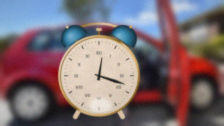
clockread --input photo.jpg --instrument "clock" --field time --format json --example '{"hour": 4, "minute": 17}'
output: {"hour": 12, "minute": 18}
